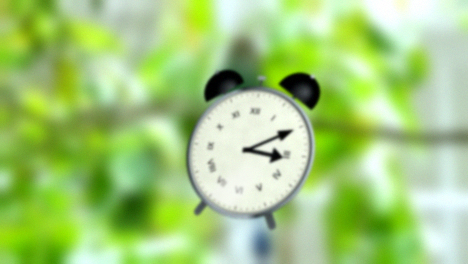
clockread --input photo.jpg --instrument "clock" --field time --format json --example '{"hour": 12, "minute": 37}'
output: {"hour": 3, "minute": 10}
